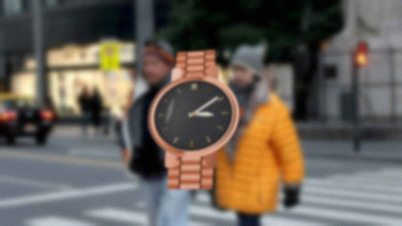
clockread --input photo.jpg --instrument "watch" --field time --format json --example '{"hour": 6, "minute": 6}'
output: {"hour": 3, "minute": 9}
